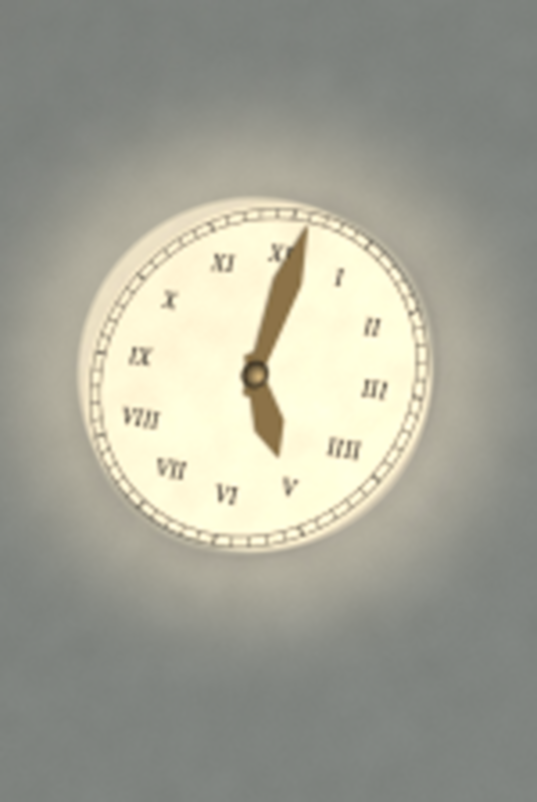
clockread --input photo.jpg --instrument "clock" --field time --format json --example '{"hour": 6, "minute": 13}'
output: {"hour": 5, "minute": 1}
